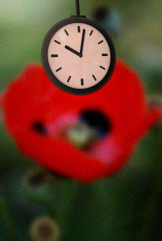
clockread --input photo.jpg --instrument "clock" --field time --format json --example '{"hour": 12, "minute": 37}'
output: {"hour": 10, "minute": 2}
